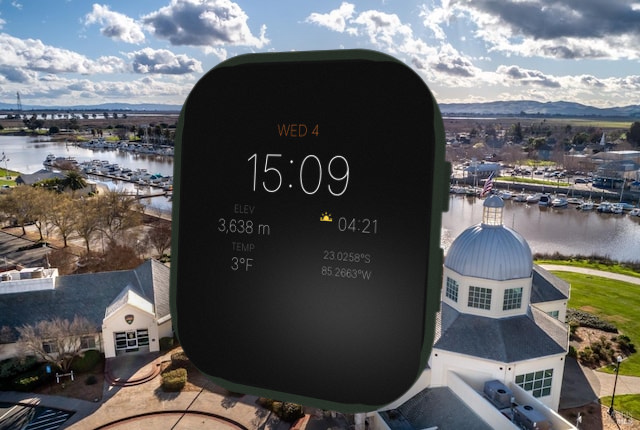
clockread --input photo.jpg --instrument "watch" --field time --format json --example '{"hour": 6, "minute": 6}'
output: {"hour": 15, "minute": 9}
